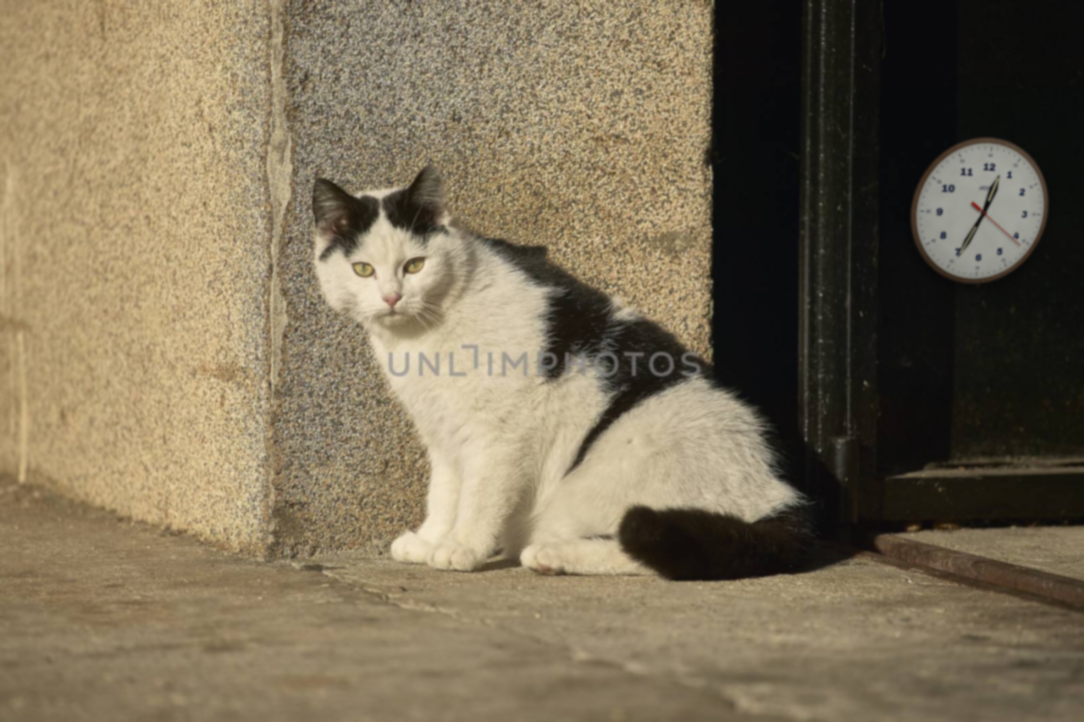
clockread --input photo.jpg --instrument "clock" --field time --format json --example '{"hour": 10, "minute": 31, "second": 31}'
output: {"hour": 12, "minute": 34, "second": 21}
